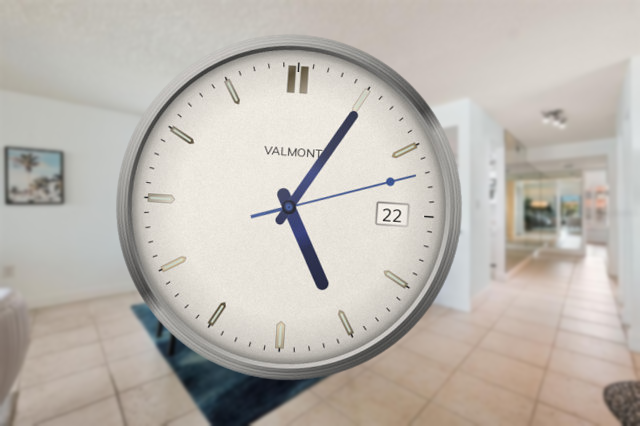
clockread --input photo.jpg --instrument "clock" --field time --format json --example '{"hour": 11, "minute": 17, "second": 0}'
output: {"hour": 5, "minute": 5, "second": 12}
